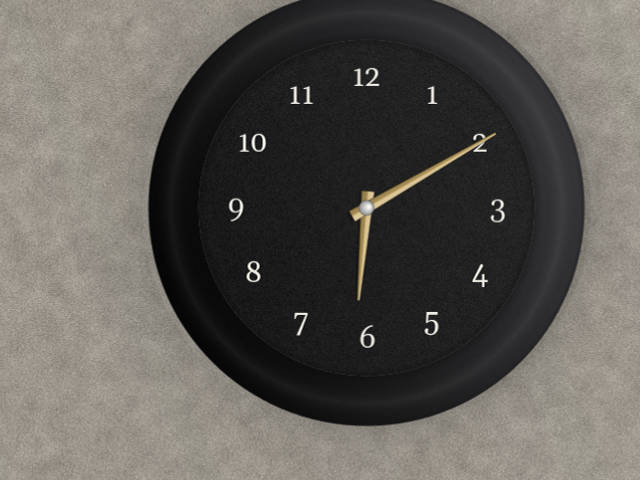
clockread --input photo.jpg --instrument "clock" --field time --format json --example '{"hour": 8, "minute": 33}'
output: {"hour": 6, "minute": 10}
